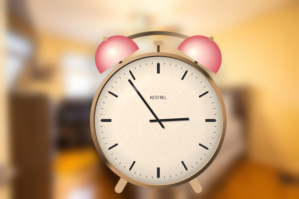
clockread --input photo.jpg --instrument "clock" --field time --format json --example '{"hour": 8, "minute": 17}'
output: {"hour": 2, "minute": 54}
